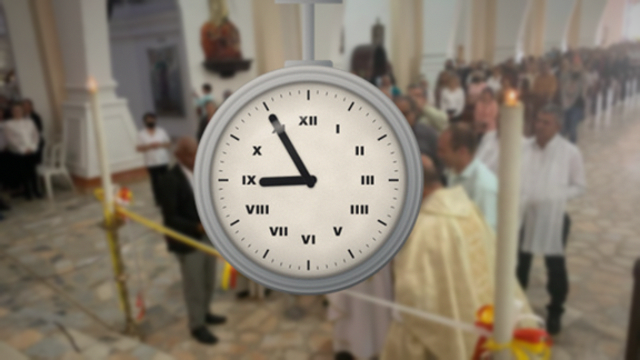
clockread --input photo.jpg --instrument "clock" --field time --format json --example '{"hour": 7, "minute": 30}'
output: {"hour": 8, "minute": 55}
